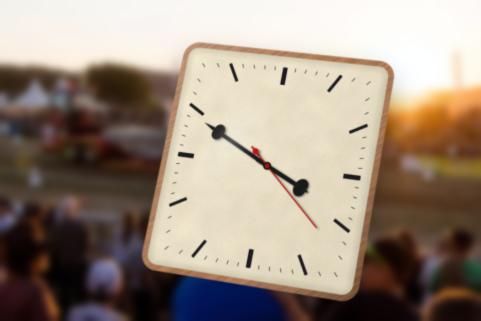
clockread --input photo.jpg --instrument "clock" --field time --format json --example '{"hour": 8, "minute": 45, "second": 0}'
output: {"hour": 3, "minute": 49, "second": 22}
